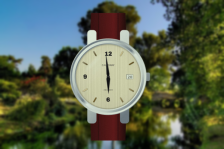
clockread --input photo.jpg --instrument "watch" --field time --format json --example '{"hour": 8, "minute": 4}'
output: {"hour": 5, "minute": 59}
